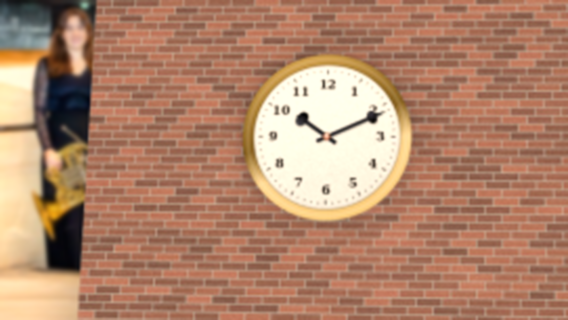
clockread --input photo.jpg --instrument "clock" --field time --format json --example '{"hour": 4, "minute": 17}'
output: {"hour": 10, "minute": 11}
